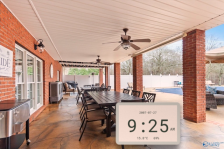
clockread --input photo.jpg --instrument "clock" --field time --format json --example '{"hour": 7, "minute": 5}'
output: {"hour": 9, "minute": 25}
